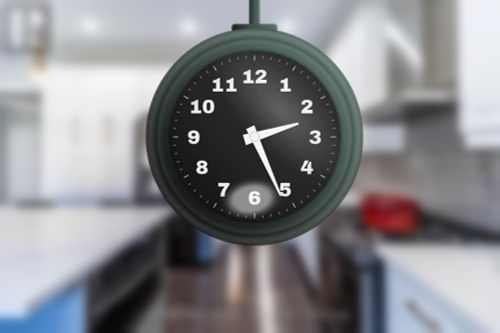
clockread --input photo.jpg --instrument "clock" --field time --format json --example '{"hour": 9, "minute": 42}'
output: {"hour": 2, "minute": 26}
